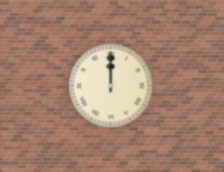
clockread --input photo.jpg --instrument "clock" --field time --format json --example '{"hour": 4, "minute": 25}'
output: {"hour": 12, "minute": 0}
